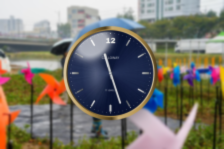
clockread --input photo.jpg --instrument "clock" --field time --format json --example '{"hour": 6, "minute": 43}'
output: {"hour": 11, "minute": 27}
